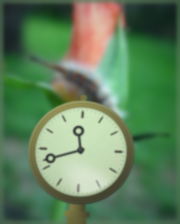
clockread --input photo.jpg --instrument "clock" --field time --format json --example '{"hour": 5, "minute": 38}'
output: {"hour": 11, "minute": 42}
